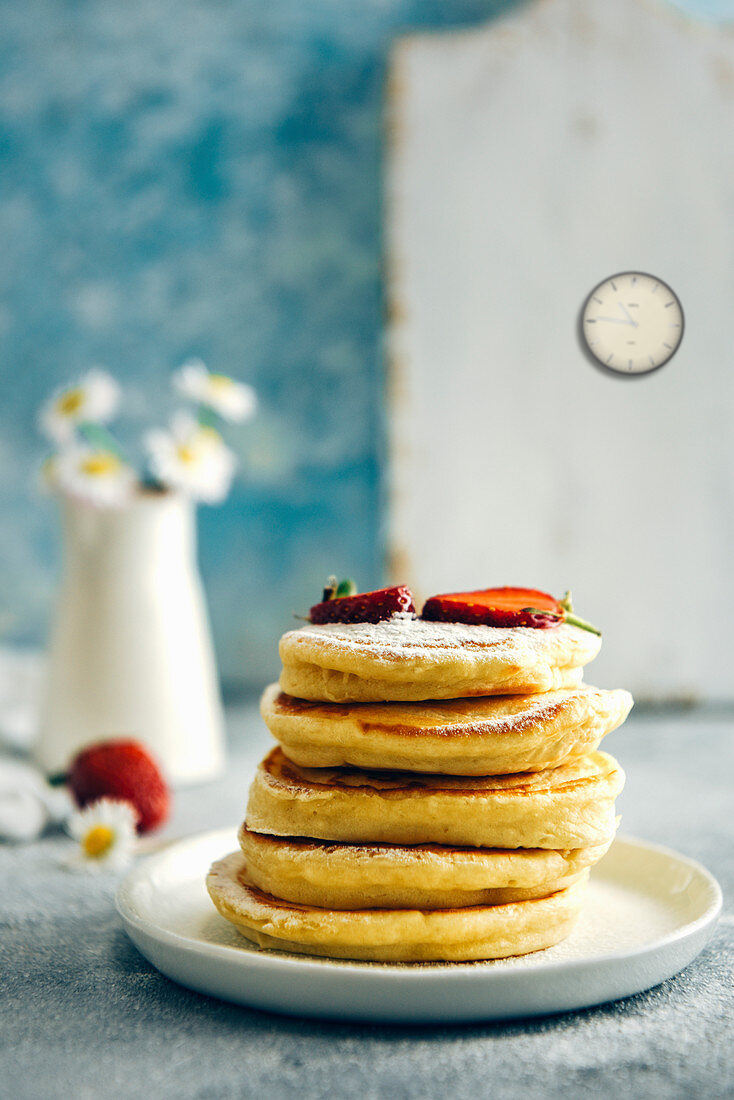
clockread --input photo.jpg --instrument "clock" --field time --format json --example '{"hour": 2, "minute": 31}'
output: {"hour": 10, "minute": 46}
